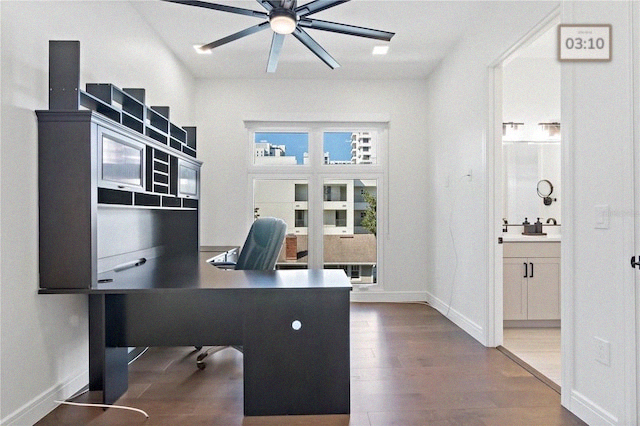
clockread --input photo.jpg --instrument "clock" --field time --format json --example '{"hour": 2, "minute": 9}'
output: {"hour": 3, "minute": 10}
